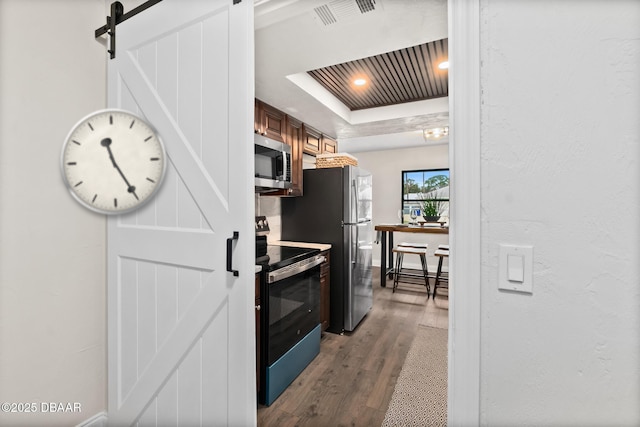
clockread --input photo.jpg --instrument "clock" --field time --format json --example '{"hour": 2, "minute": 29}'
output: {"hour": 11, "minute": 25}
